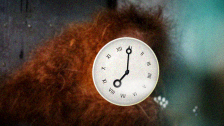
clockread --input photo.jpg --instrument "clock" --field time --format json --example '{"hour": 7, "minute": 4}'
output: {"hour": 8, "minute": 4}
